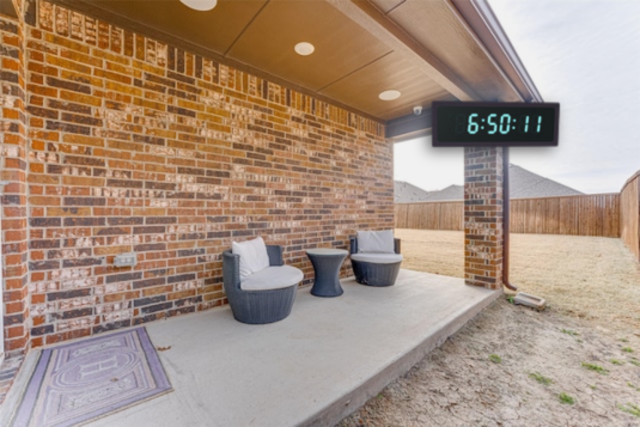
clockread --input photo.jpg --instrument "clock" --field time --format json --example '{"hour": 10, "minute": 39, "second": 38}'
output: {"hour": 6, "minute": 50, "second": 11}
